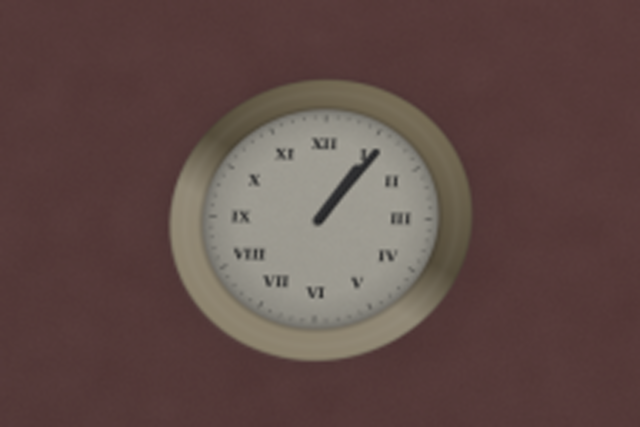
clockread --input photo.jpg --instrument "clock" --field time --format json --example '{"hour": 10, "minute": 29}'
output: {"hour": 1, "minute": 6}
